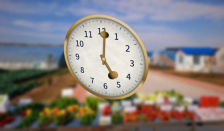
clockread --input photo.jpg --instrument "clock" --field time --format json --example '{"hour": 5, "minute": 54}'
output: {"hour": 5, "minute": 1}
